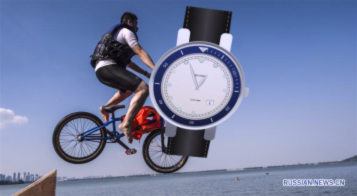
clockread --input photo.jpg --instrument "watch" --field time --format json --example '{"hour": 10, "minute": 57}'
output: {"hour": 12, "minute": 56}
